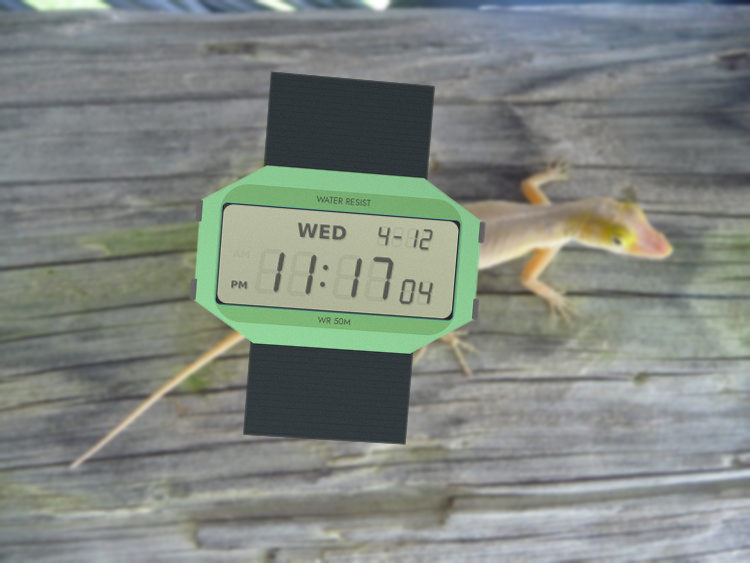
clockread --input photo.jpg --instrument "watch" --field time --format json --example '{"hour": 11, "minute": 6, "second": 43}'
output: {"hour": 11, "minute": 17, "second": 4}
